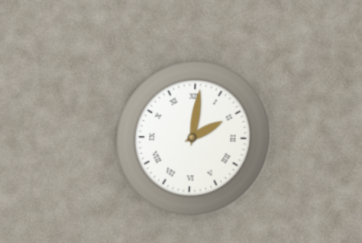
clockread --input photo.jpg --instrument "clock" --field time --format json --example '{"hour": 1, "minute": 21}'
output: {"hour": 2, "minute": 1}
